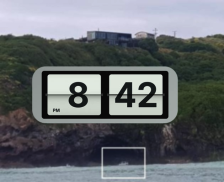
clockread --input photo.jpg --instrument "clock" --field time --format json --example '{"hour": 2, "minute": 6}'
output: {"hour": 8, "minute": 42}
